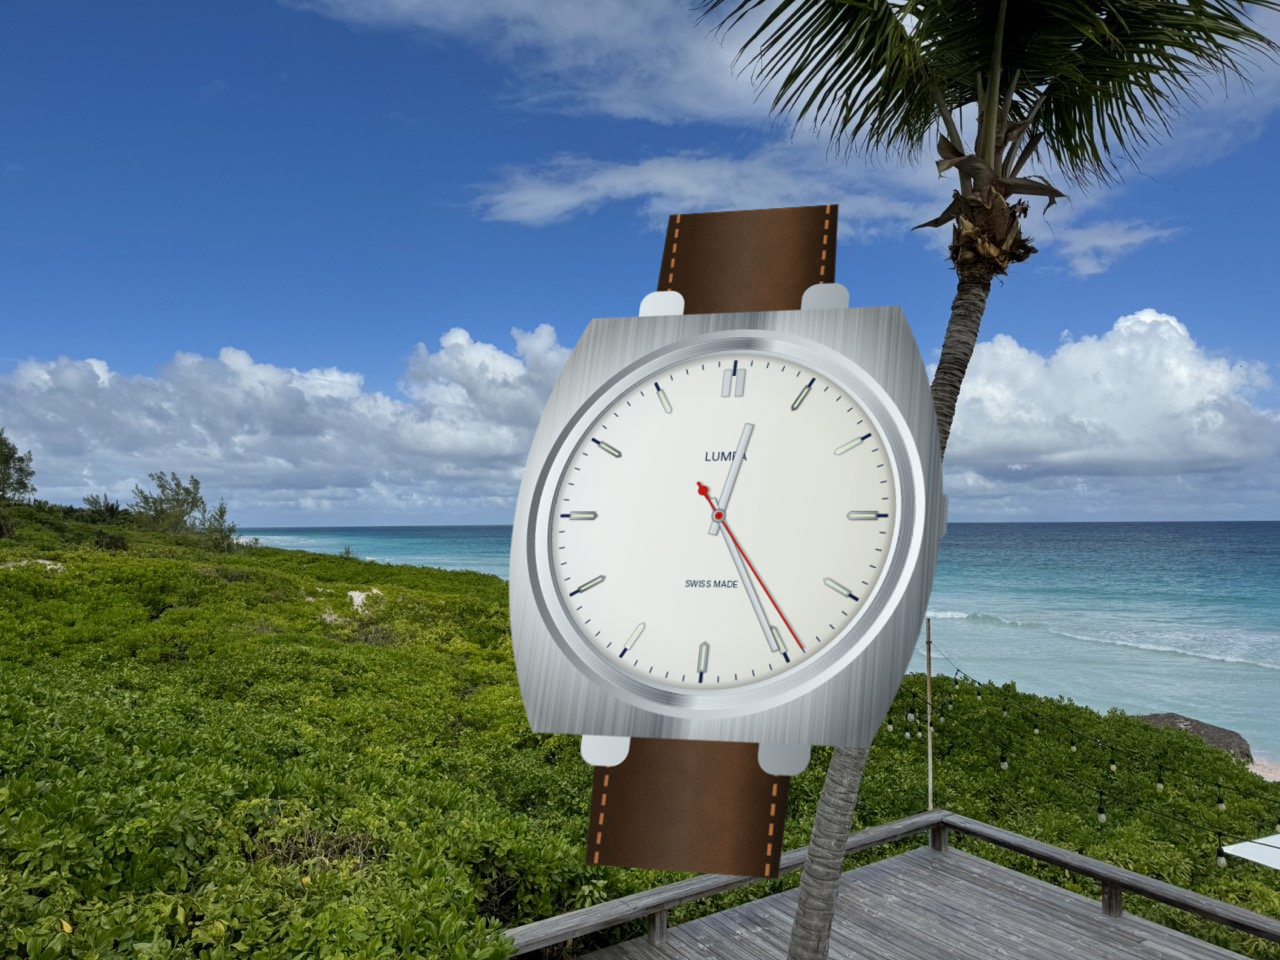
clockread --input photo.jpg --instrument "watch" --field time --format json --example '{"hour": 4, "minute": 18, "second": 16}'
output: {"hour": 12, "minute": 25, "second": 24}
